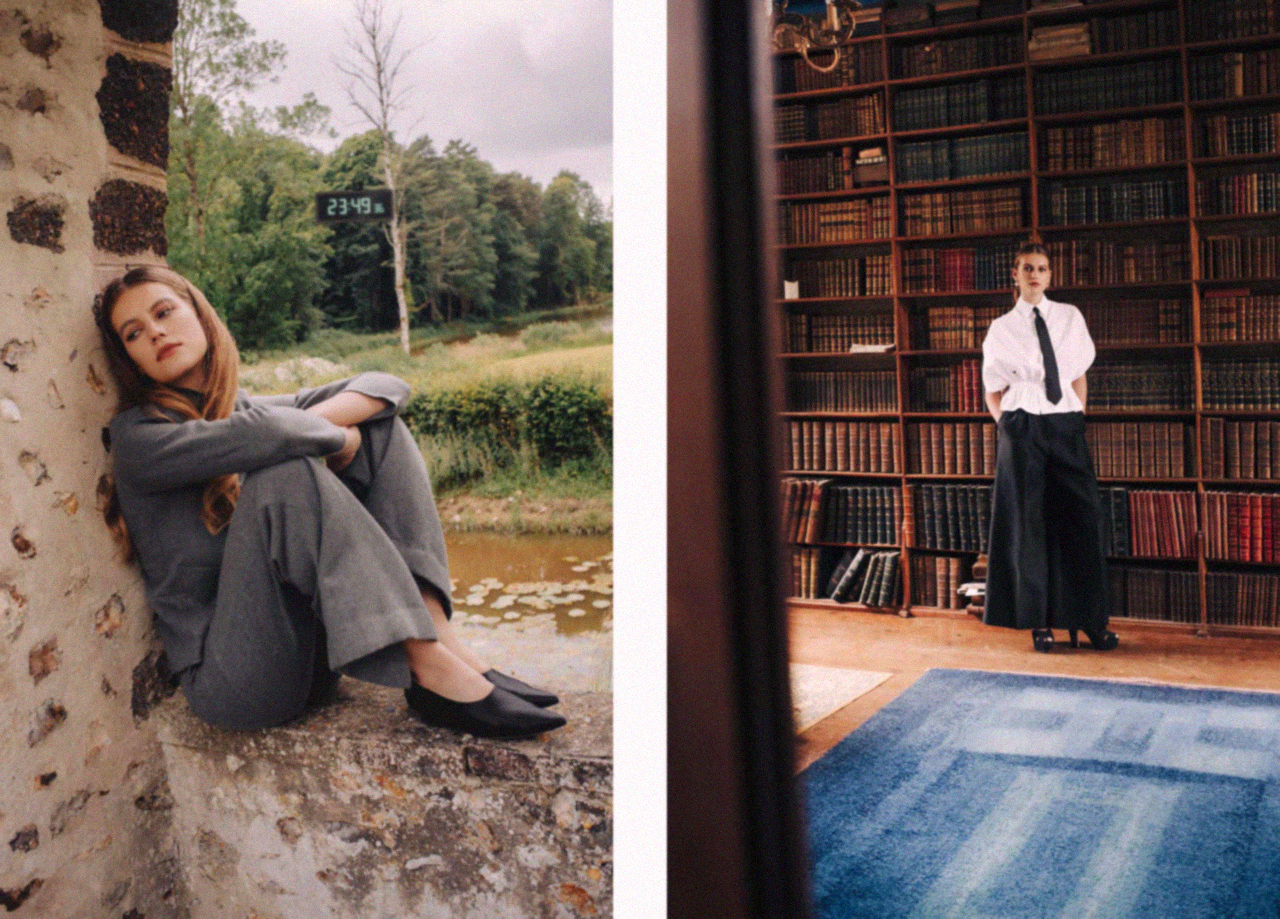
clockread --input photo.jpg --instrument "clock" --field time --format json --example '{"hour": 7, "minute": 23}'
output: {"hour": 23, "minute": 49}
